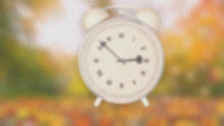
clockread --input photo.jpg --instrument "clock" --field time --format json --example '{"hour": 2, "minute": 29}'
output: {"hour": 2, "minute": 52}
